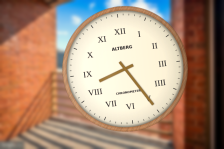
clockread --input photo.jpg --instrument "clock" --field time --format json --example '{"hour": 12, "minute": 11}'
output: {"hour": 8, "minute": 25}
